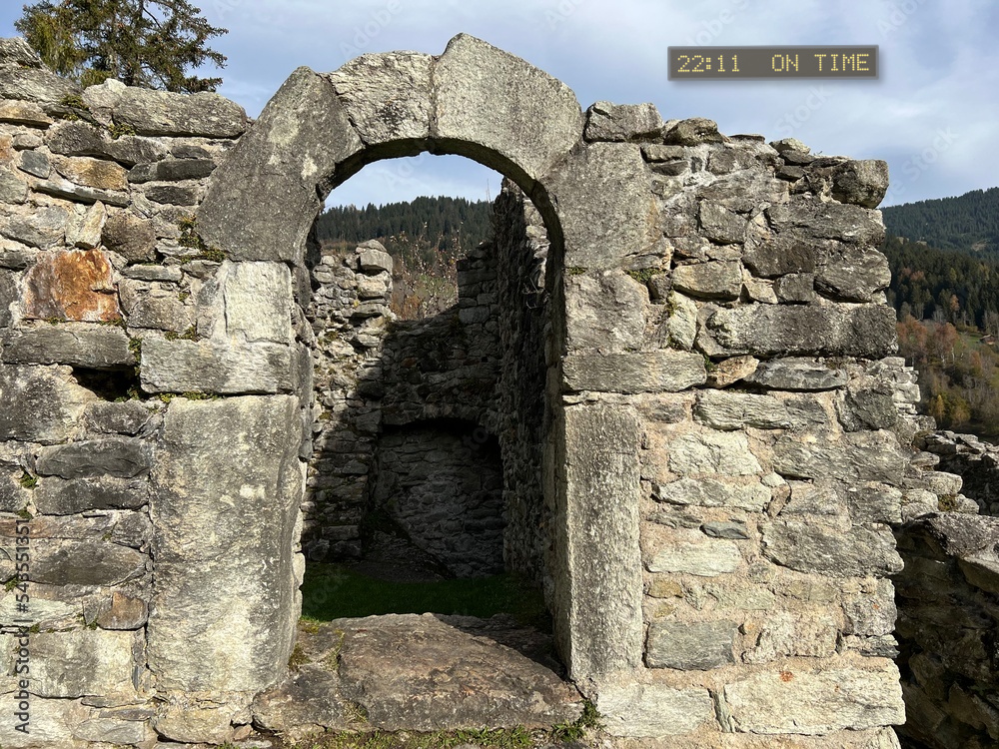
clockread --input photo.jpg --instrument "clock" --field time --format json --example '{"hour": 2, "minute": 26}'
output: {"hour": 22, "minute": 11}
